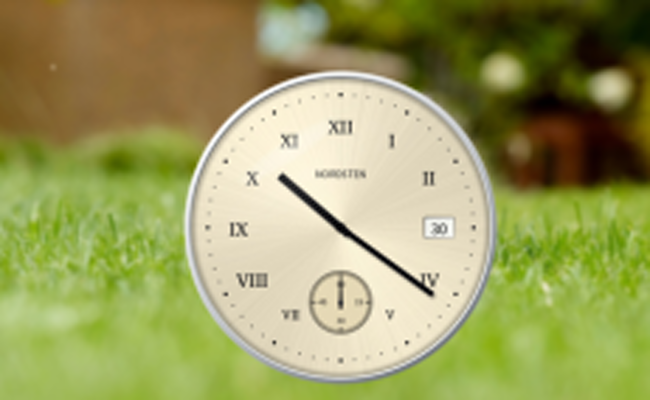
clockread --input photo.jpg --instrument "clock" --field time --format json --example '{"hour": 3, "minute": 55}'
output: {"hour": 10, "minute": 21}
